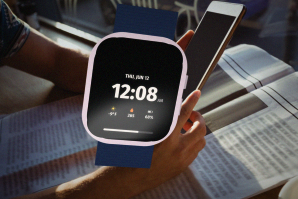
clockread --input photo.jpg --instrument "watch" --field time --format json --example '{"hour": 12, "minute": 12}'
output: {"hour": 12, "minute": 8}
